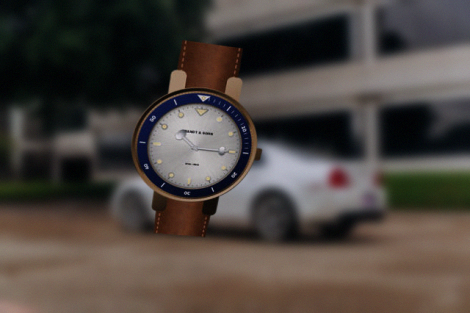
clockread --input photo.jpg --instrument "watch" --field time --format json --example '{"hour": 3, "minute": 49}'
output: {"hour": 10, "minute": 15}
